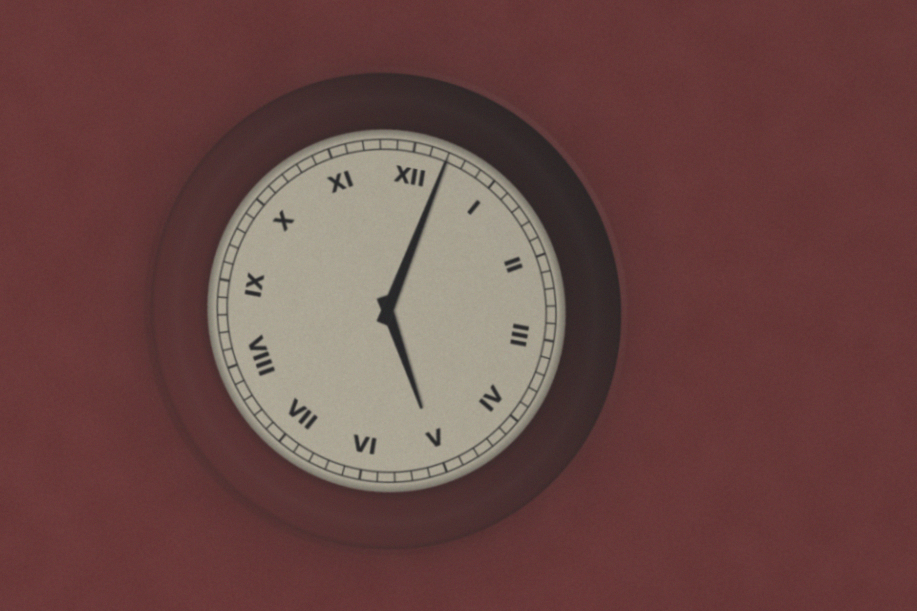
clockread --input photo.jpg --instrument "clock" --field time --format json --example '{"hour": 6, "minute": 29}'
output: {"hour": 5, "minute": 2}
